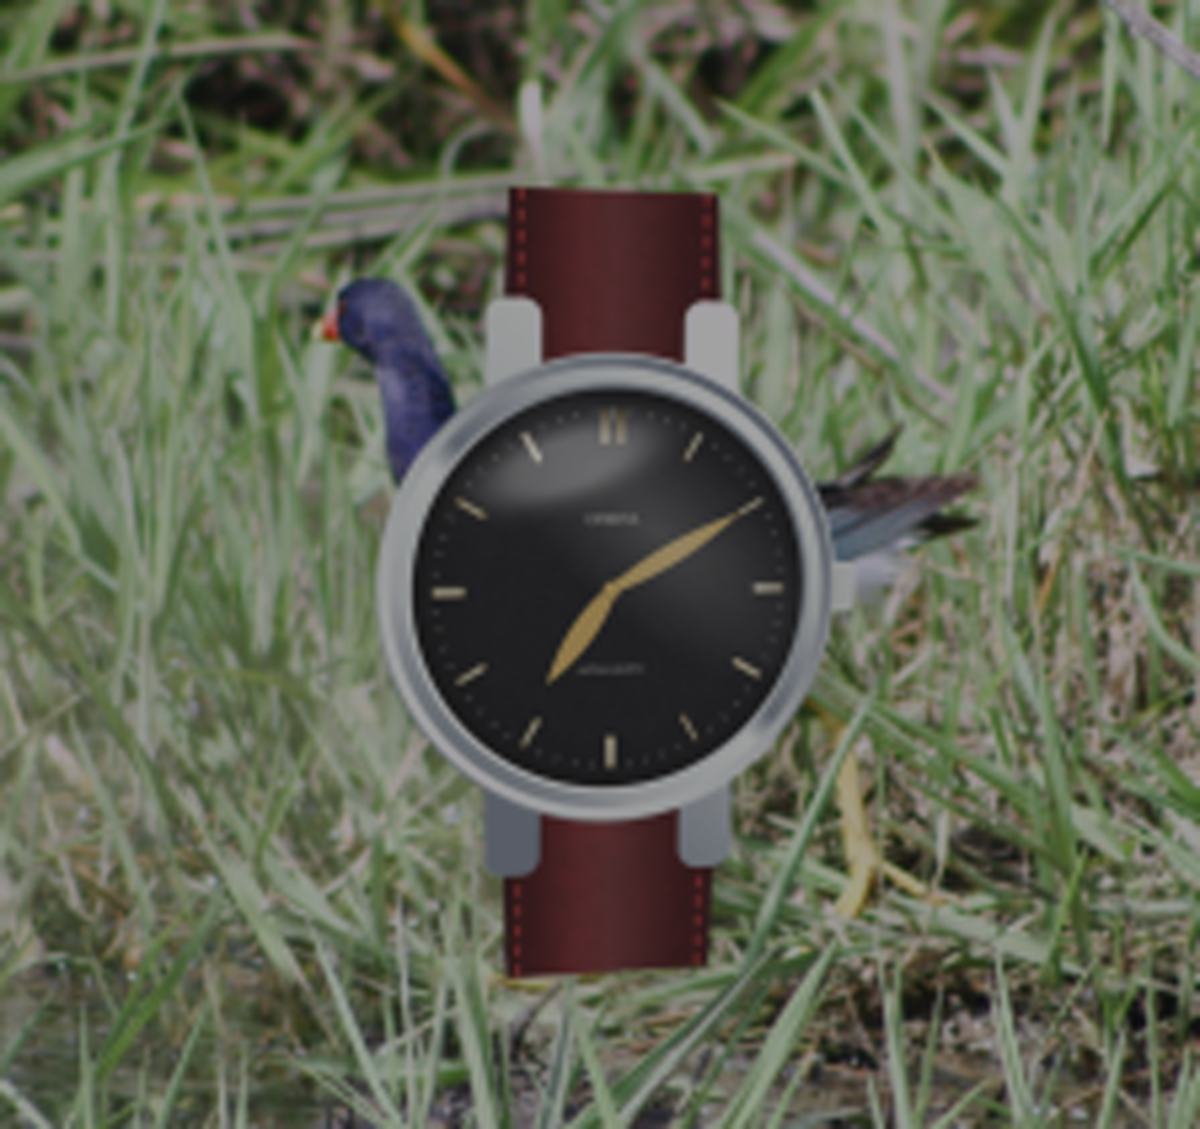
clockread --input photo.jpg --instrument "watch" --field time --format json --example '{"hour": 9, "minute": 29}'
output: {"hour": 7, "minute": 10}
